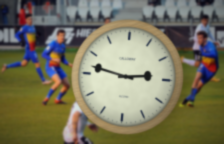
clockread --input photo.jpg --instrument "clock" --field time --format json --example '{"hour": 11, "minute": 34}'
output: {"hour": 2, "minute": 47}
